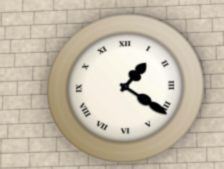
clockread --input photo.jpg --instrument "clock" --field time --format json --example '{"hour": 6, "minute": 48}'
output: {"hour": 1, "minute": 21}
